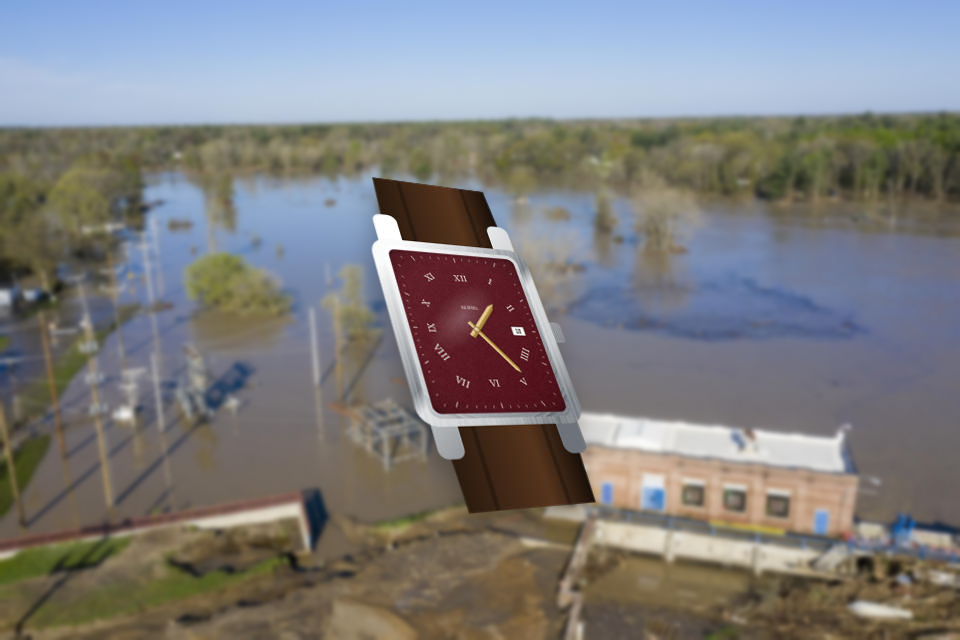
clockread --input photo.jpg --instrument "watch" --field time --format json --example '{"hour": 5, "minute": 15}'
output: {"hour": 1, "minute": 24}
